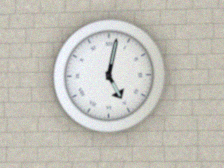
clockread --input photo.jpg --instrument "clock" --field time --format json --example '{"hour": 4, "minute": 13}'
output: {"hour": 5, "minute": 2}
